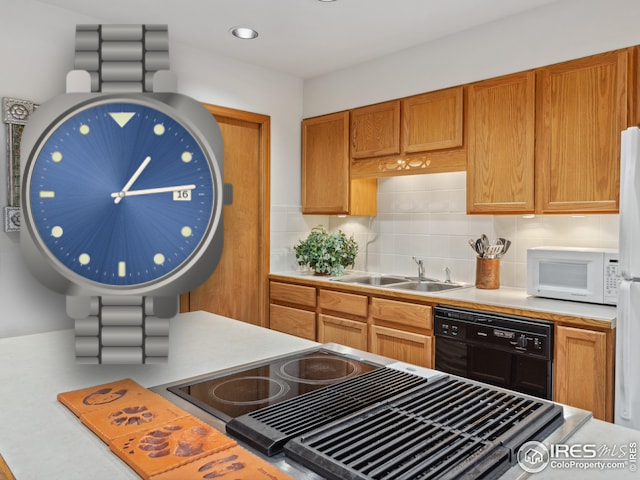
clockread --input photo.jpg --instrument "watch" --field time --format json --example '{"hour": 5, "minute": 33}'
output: {"hour": 1, "minute": 14}
